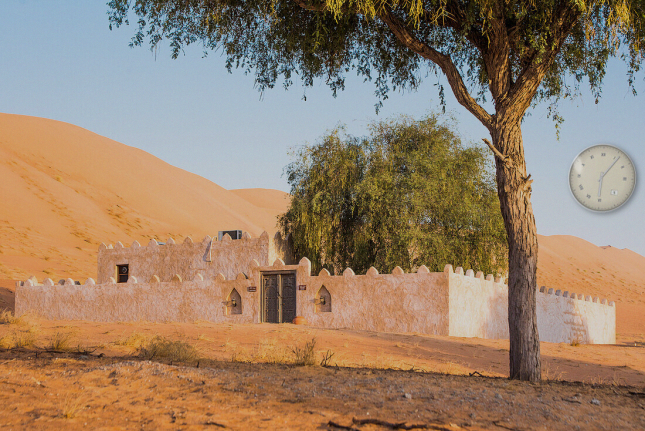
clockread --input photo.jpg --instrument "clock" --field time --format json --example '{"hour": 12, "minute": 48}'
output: {"hour": 6, "minute": 6}
